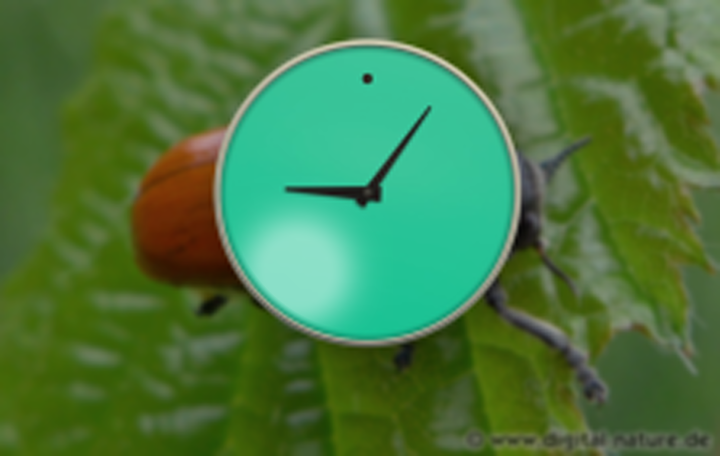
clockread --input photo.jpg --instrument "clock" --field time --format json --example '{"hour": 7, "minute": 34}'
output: {"hour": 9, "minute": 6}
